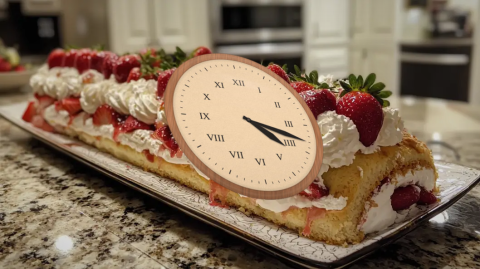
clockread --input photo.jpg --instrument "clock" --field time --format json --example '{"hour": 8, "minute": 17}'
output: {"hour": 4, "minute": 18}
